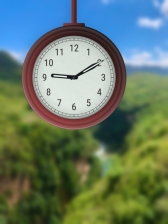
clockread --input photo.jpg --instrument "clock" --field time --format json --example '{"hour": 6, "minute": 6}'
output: {"hour": 9, "minute": 10}
